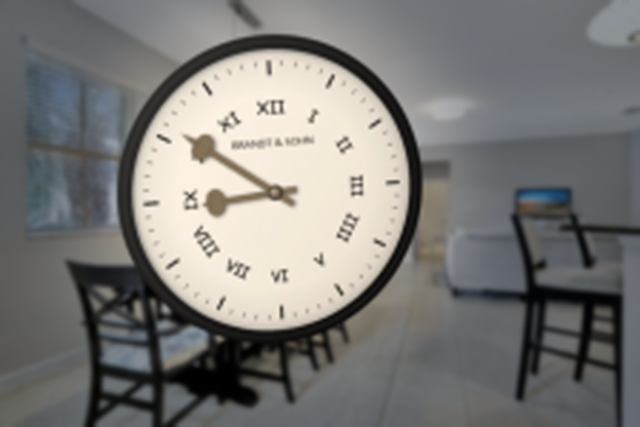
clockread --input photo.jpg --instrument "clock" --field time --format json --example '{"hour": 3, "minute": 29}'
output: {"hour": 8, "minute": 51}
